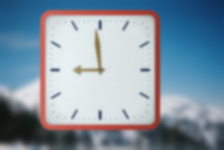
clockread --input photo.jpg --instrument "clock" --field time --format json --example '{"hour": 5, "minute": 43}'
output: {"hour": 8, "minute": 59}
